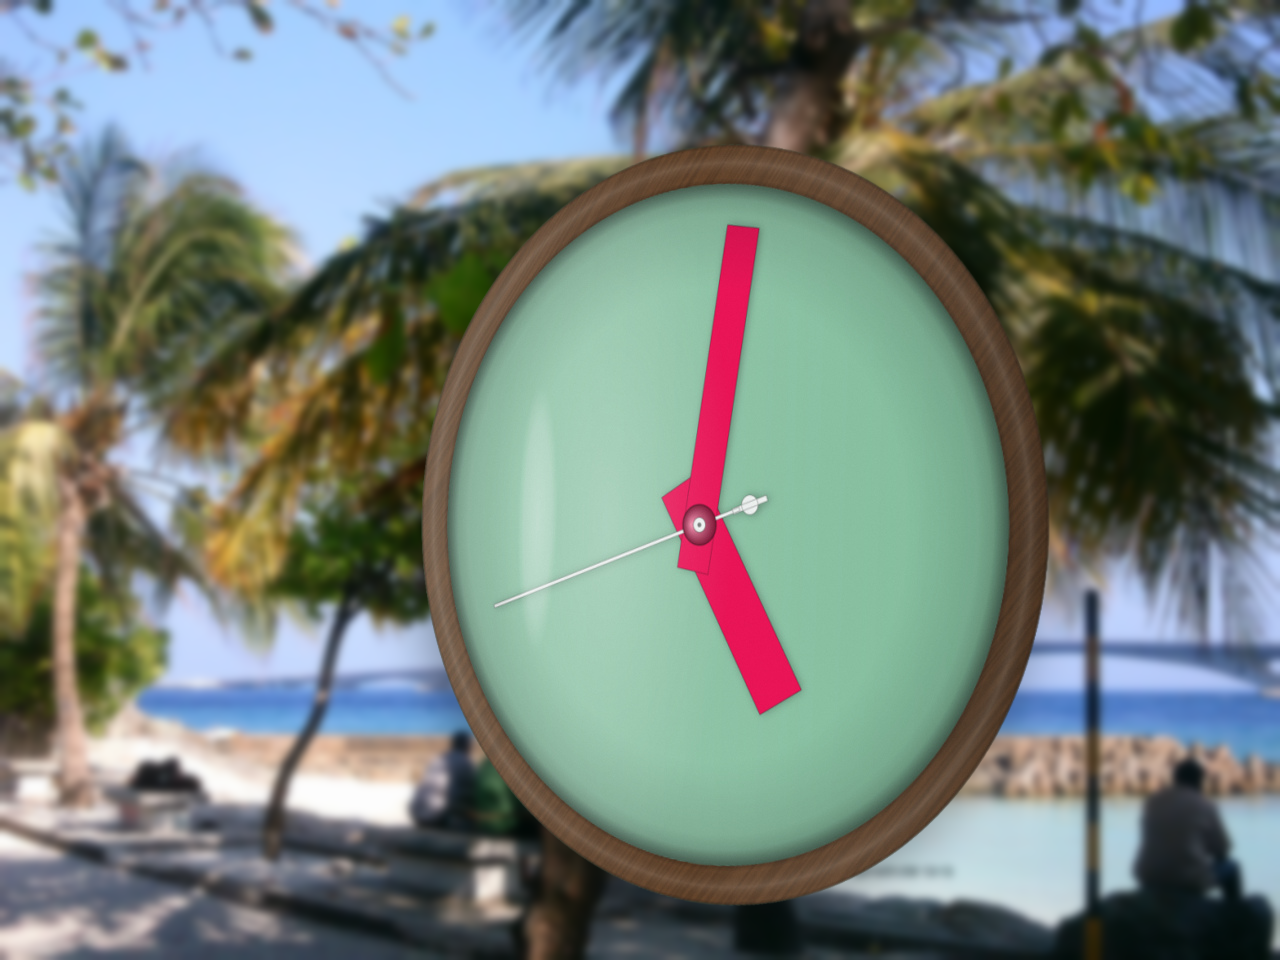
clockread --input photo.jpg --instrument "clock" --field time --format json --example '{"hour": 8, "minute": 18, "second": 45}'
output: {"hour": 5, "minute": 1, "second": 42}
